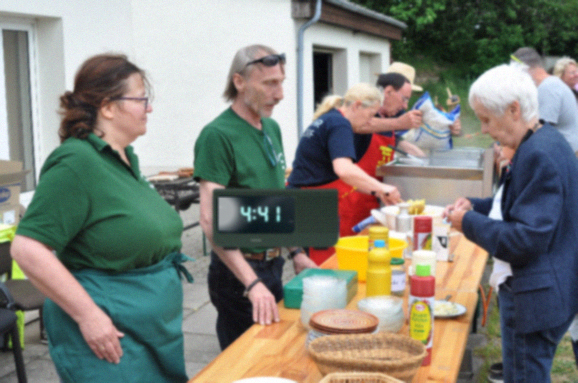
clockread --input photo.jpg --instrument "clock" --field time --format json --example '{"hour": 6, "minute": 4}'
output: {"hour": 4, "minute": 41}
